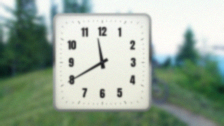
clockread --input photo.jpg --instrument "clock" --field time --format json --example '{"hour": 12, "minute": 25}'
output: {"hour": 11, "minute": 40}
